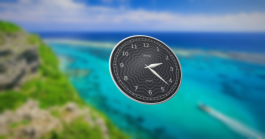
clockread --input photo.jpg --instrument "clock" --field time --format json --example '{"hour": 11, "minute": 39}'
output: {"hour": 2, "minute": 22}
